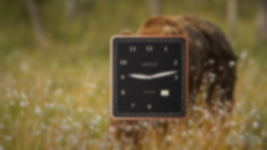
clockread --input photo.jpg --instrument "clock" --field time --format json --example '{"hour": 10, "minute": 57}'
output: {"hour": 9, "minute": 13}
